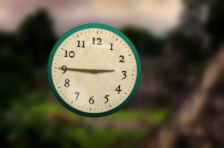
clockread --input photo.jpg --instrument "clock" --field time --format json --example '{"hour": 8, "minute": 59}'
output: {"hour": 2, "minute": 45}
